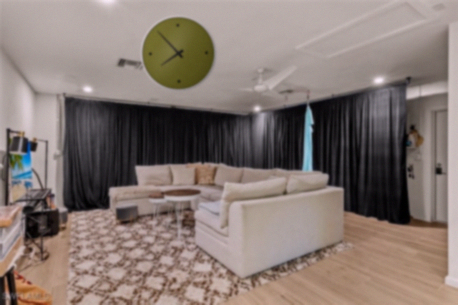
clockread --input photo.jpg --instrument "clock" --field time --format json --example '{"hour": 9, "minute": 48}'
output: {"hour": 7, "minute": 53}
